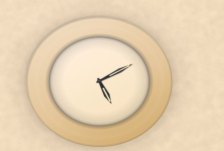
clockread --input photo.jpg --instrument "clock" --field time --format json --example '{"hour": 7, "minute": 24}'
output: {"hour": 5, "minute": 10}
